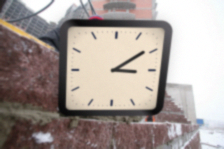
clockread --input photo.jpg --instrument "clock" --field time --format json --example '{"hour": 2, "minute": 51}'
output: {"hour": 3, "minute": 9}
